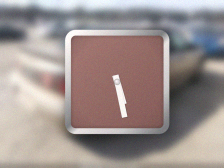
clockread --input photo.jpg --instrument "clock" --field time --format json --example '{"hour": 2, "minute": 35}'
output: {"hour": 5, "minute": 28}
